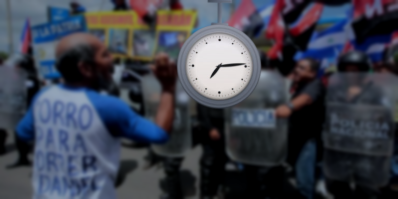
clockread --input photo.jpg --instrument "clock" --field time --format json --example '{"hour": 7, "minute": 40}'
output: {"hour": 7, "minute": 14}
